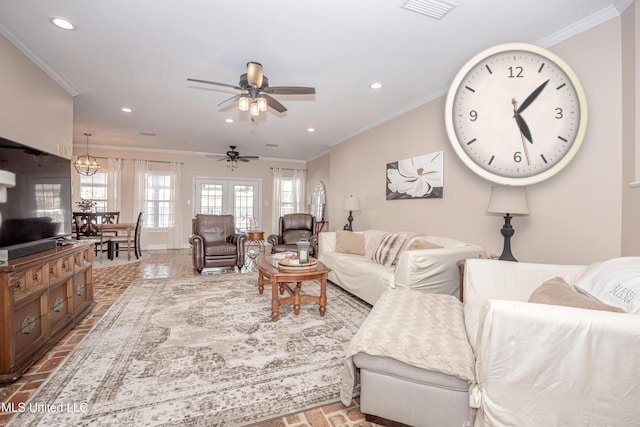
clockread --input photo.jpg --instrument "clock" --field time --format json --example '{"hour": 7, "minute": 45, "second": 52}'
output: {"hour": 5, "minute": 7, "second": 28}
